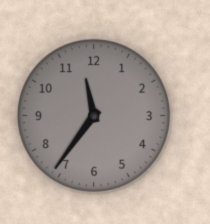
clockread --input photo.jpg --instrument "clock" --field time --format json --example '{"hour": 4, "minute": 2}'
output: {"hour": 11, "minute": 36}
